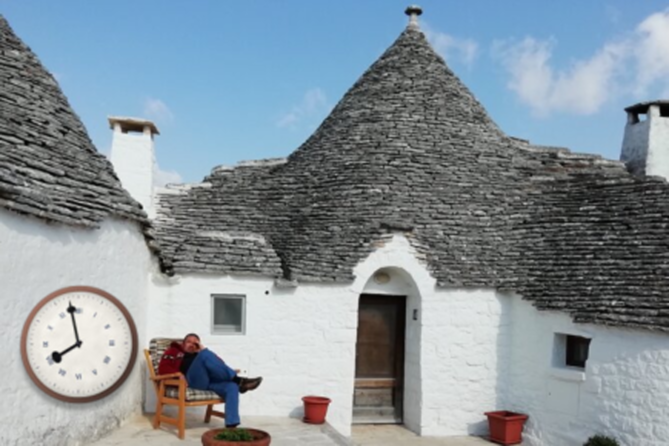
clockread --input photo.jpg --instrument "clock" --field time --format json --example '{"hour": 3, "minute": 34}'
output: {"hour": 7, "minute": 58}
